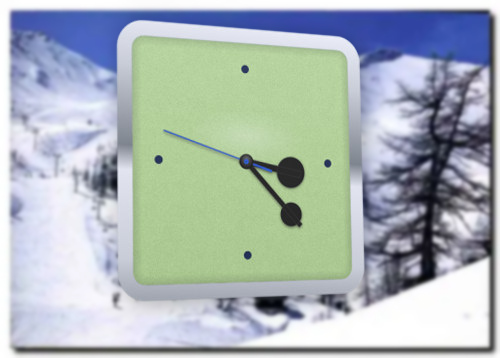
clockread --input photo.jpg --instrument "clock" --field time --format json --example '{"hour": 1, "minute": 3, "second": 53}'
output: {"hour": 3, "minute": 22, "second": 48}
